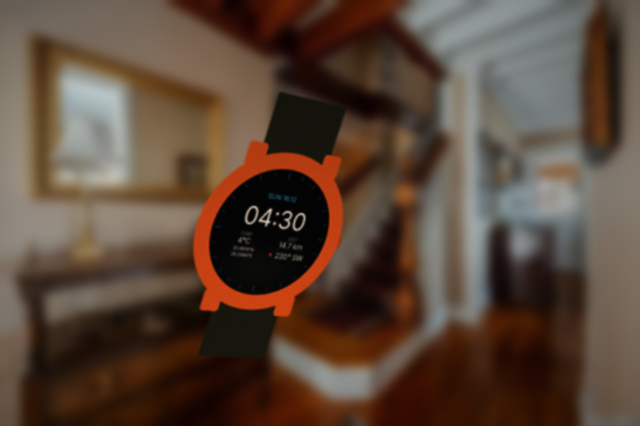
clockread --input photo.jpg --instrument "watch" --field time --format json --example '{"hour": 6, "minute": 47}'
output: {"hour": 4, "minute": 30}
